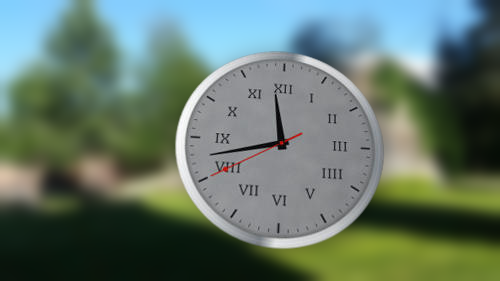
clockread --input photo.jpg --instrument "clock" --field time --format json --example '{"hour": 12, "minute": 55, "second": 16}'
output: {"hour": 11, "minute": 42, "second": 40}
